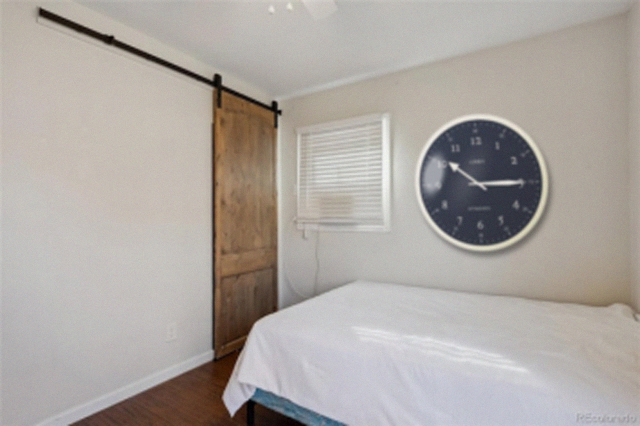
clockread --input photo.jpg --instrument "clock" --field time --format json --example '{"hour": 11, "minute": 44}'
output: {"hour": 10, "minute": 15}
